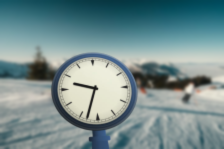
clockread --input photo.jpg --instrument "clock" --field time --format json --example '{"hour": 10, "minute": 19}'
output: {"hour": 9, "minute": 33}
